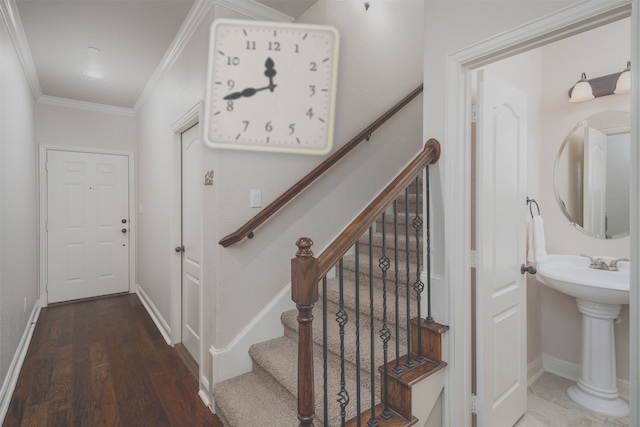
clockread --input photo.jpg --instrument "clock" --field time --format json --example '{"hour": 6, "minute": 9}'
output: {"hour": 11, "minute": 42}
